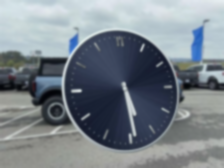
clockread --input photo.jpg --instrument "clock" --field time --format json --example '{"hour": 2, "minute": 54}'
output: {"hour": 5, "minute": 29}
